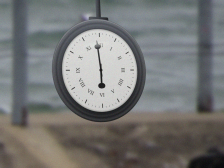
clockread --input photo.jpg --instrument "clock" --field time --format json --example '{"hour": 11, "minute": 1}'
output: {"hour": 5, "minute": 59}
